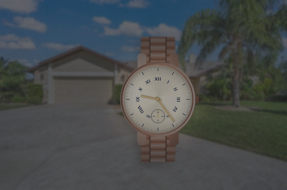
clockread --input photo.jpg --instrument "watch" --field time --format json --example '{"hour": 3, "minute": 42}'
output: {"hour": 9, "minute": 24}
